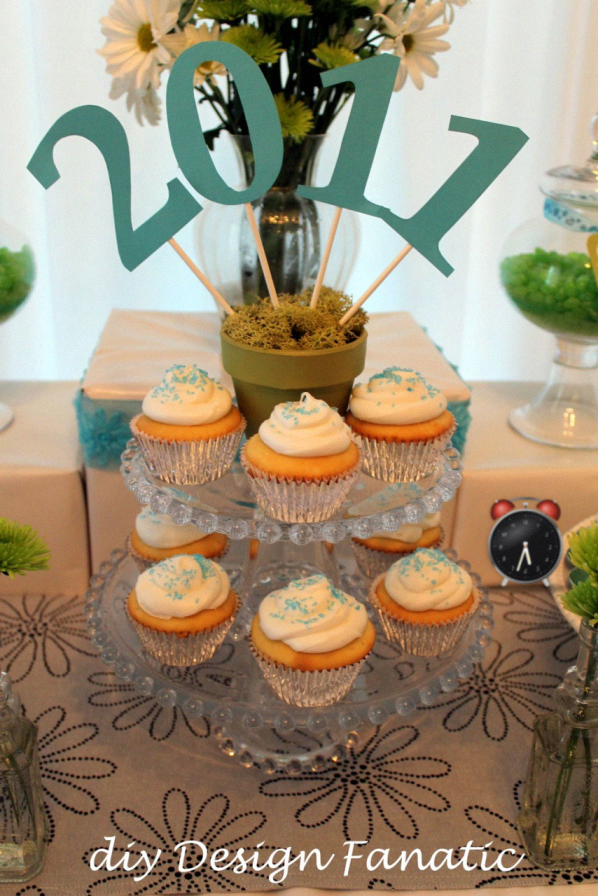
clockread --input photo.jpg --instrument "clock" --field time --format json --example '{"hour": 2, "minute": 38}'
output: {"hour": 5, "minute": 33}
